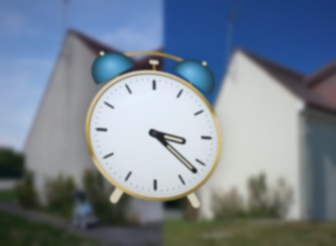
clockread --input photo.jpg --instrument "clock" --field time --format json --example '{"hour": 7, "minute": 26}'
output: {"hour": 3, "minute": 22}
